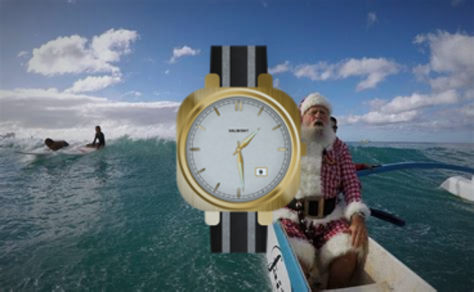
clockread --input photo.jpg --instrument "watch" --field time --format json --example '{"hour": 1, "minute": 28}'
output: {"hour": 1, "minute": 29}
